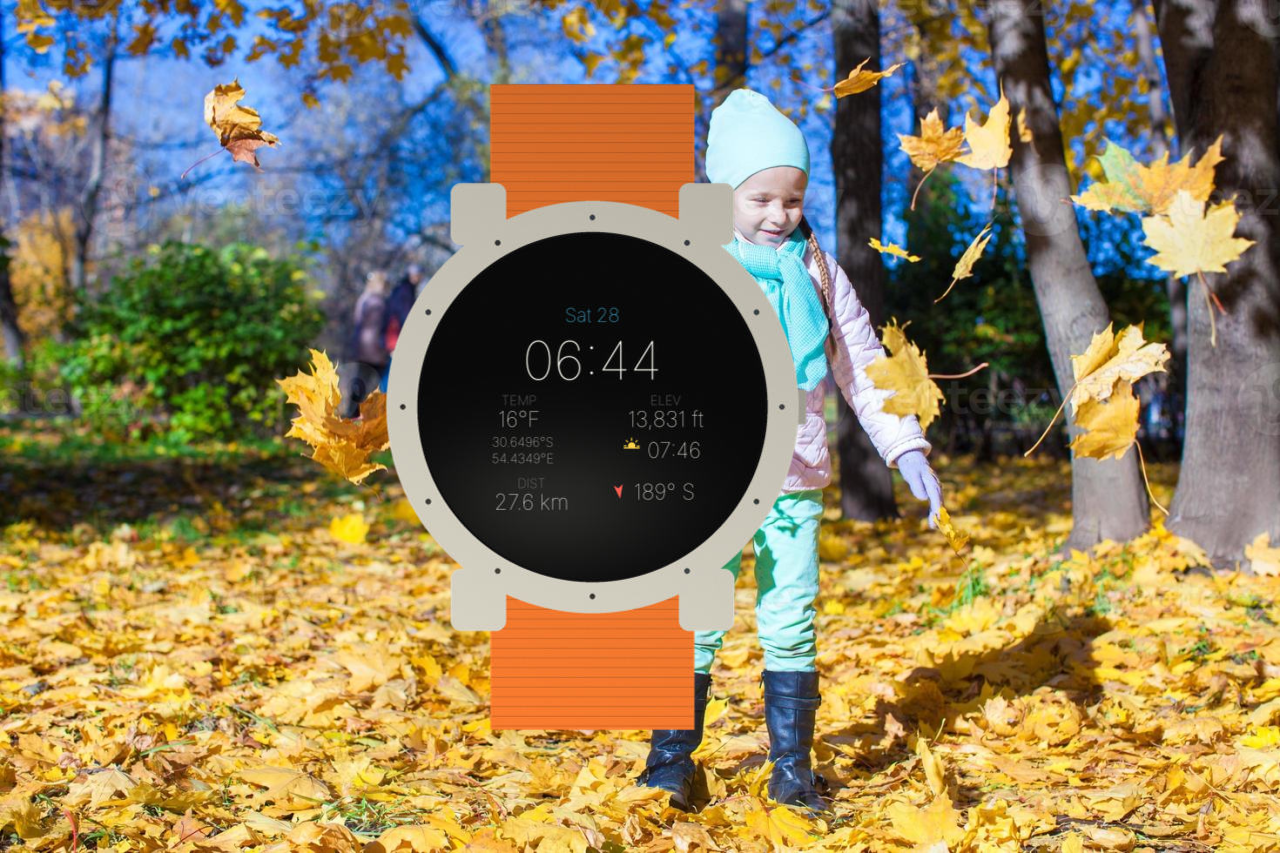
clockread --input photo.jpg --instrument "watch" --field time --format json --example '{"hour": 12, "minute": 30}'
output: {"hour": 6, "minute": 44}
